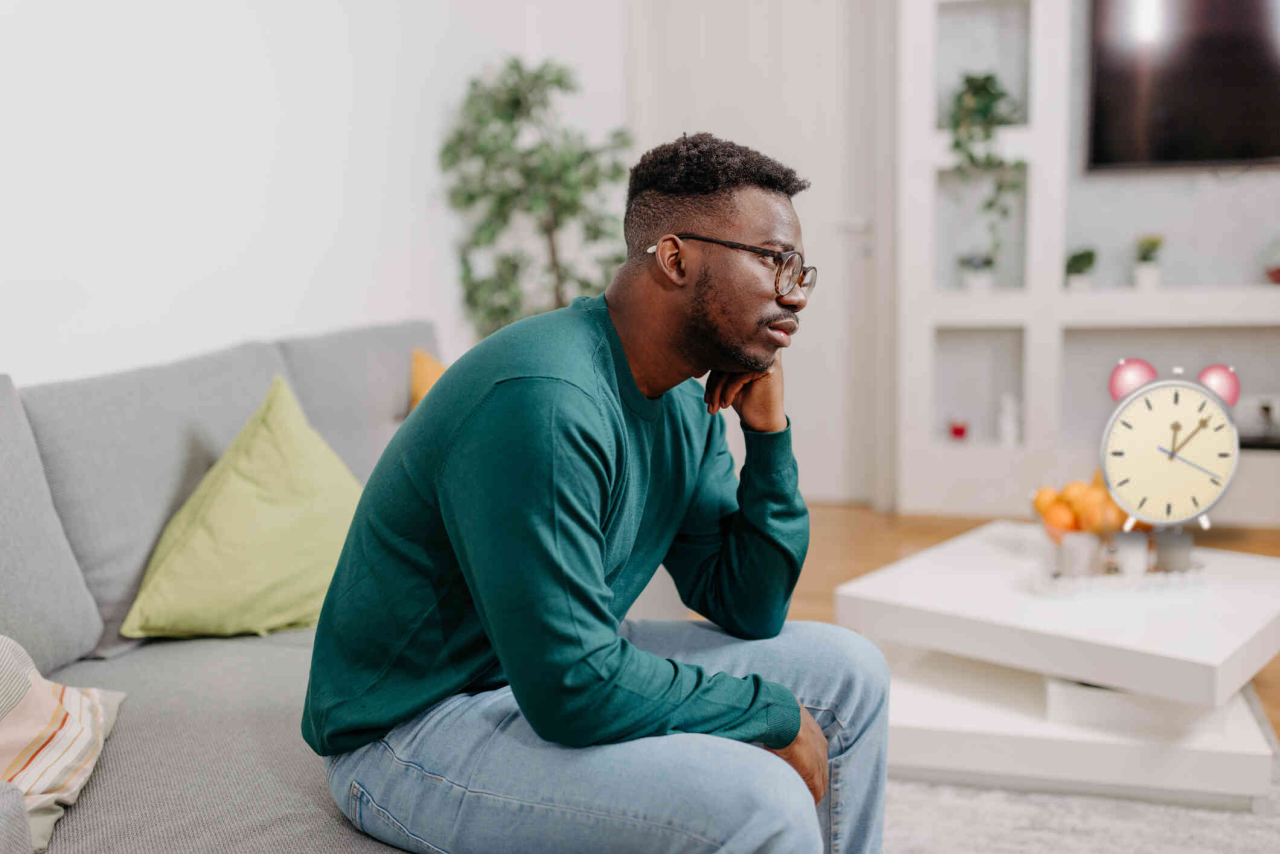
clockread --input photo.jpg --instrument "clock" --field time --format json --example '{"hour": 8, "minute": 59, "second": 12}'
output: {"hour": 12, "minute": 7, "second": 19}
